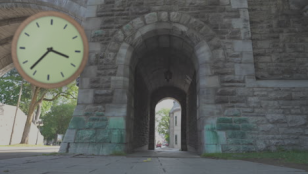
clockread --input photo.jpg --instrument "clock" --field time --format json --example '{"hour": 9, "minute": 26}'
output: {"hour": 3, "minute": 37}
